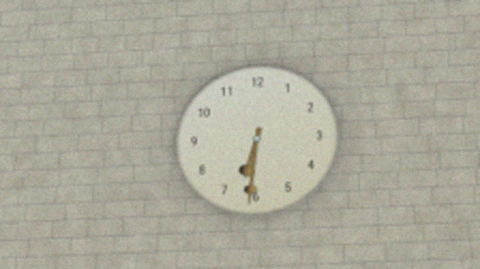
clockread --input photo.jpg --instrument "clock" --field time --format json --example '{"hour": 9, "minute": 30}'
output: {"hour": 6, "minute": 31}
